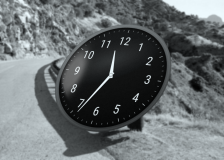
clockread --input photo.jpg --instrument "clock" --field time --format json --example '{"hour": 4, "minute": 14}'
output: {"hour": 11, "minute": 34}
